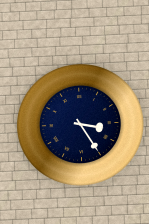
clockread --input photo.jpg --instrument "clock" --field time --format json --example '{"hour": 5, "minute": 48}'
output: {"hour": 3, "minute": 25}
